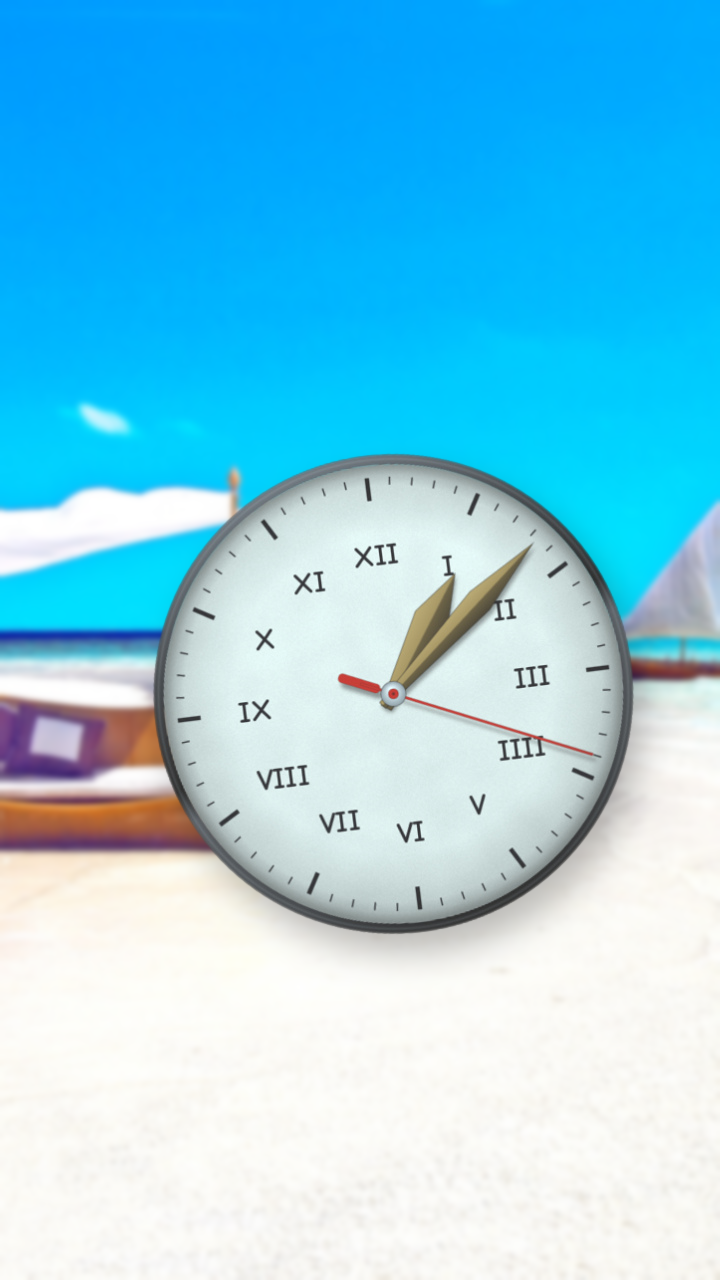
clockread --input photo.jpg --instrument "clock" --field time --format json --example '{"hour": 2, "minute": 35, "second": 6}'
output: {"hour": 1, "minute": 8, "second": 19}
